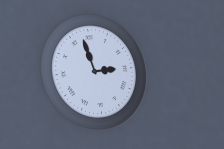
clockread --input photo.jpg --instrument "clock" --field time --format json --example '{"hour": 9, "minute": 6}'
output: {"hour": 2, "minute": 58}
